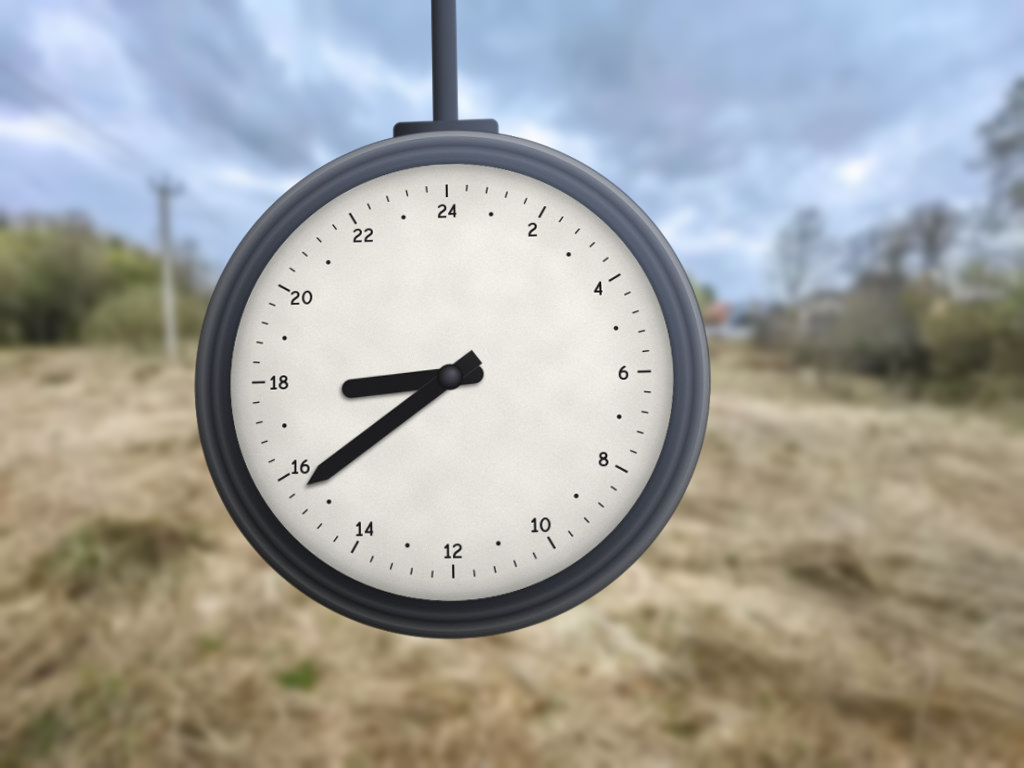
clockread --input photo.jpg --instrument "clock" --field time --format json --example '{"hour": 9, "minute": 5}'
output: {"hour": 17, "minute": 39}
